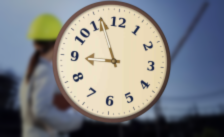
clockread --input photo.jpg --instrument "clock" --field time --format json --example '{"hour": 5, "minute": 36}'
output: {"hour": 8, "minute": 56}
